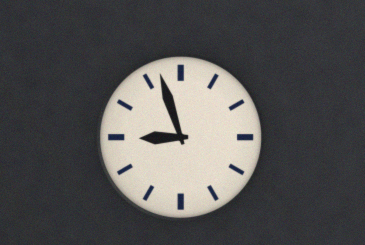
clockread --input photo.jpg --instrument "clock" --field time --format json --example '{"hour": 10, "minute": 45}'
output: {"hour": 8, "minute": 57}
